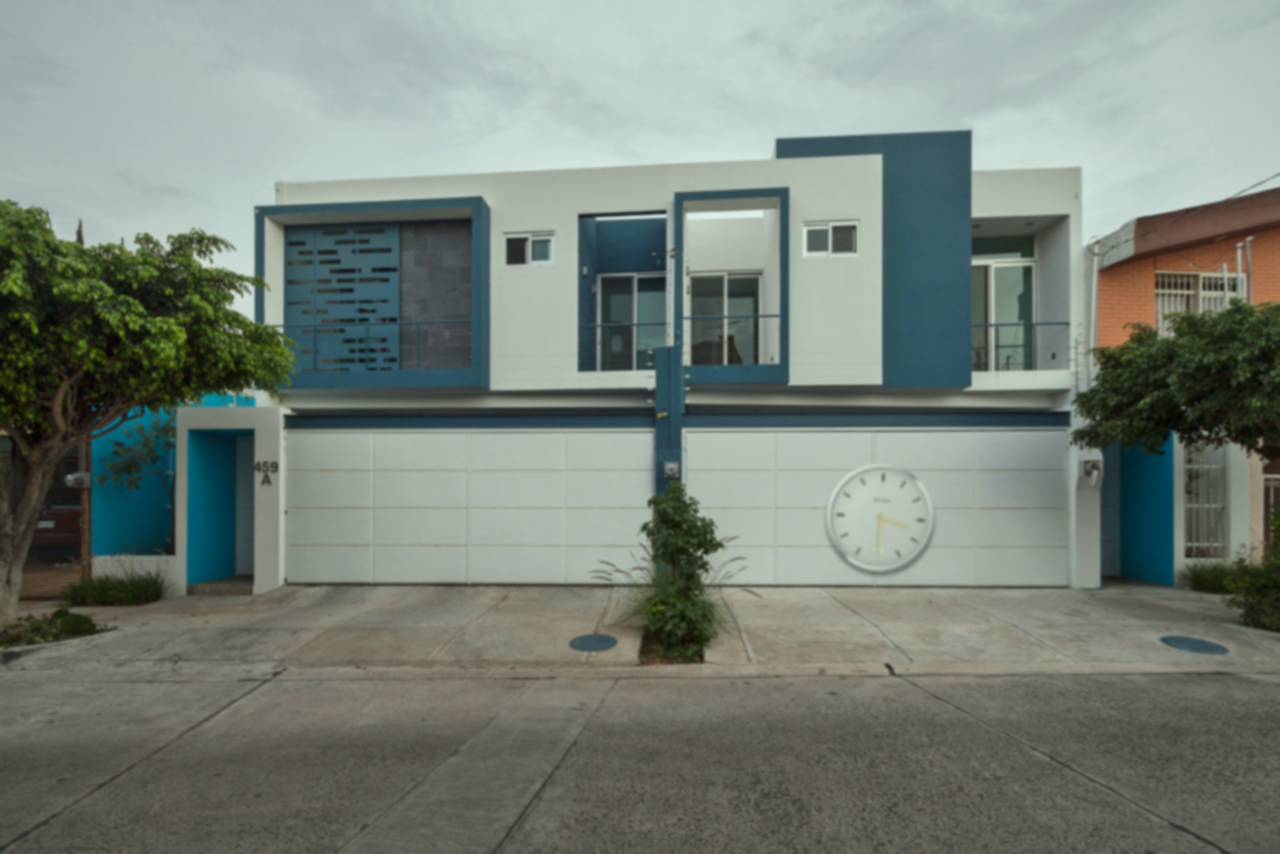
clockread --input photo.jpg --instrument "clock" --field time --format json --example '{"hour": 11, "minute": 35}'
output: {"hour": 3, "minute": 30}
